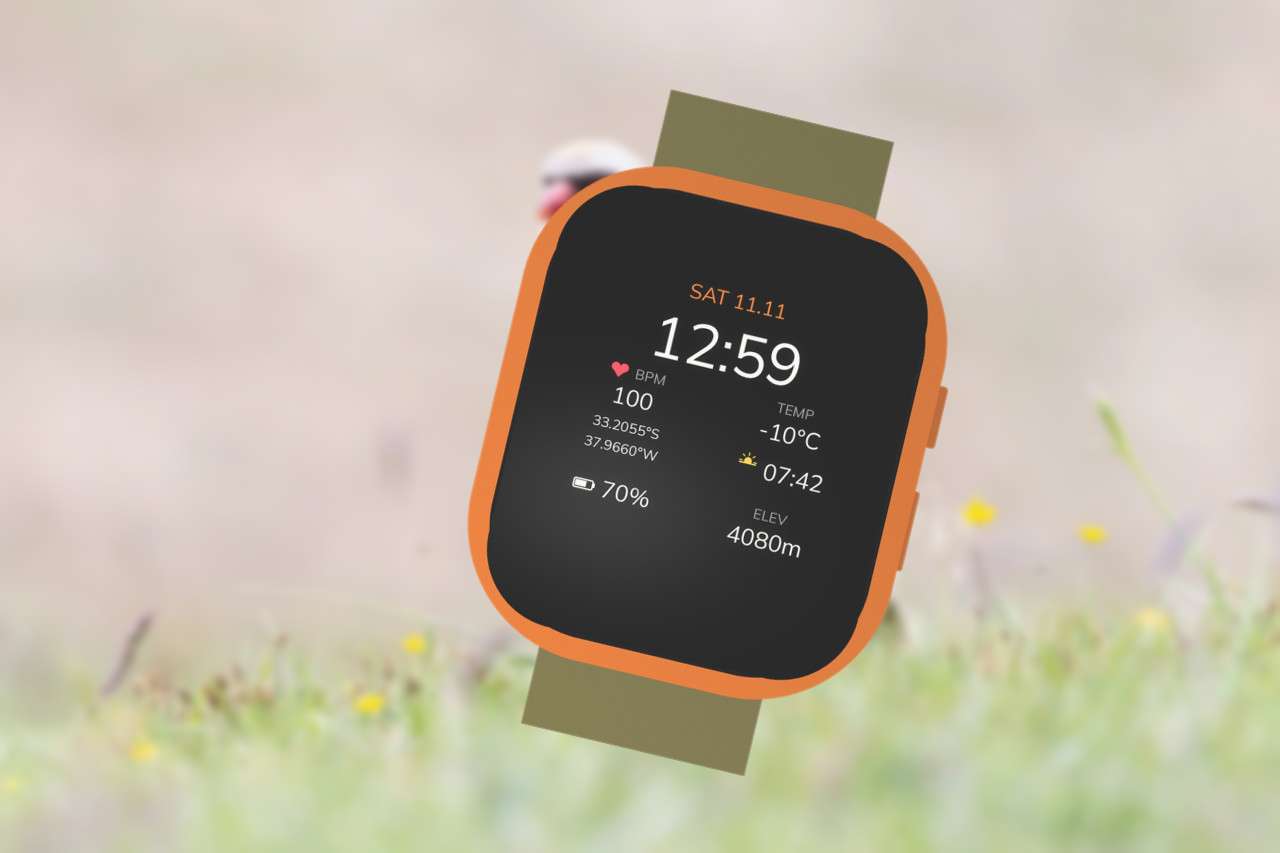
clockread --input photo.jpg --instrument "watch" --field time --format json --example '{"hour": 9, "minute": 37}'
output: {"hour": 12, "minute": 59}
